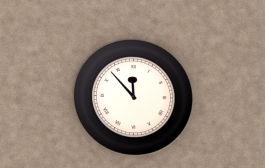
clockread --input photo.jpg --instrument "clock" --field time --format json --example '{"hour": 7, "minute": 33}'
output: {"hour": 11, "minute": 53}
